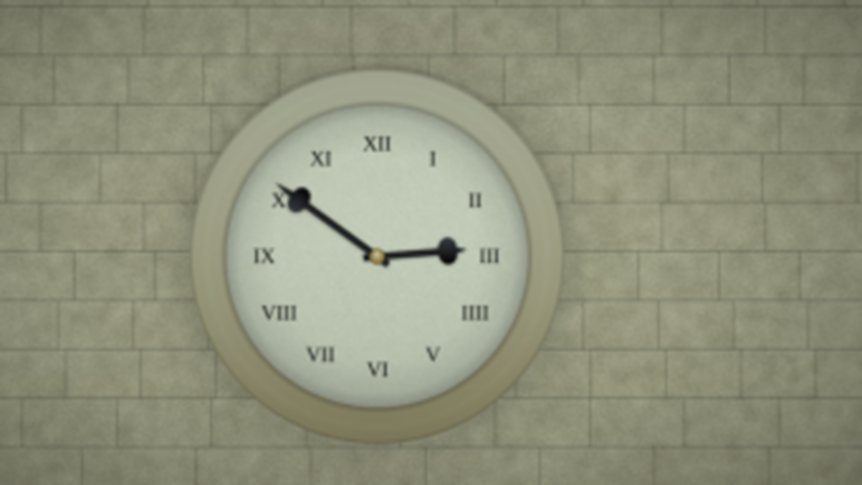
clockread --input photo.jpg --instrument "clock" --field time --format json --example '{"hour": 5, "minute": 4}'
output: {"hour": 2, "minute": 51}
